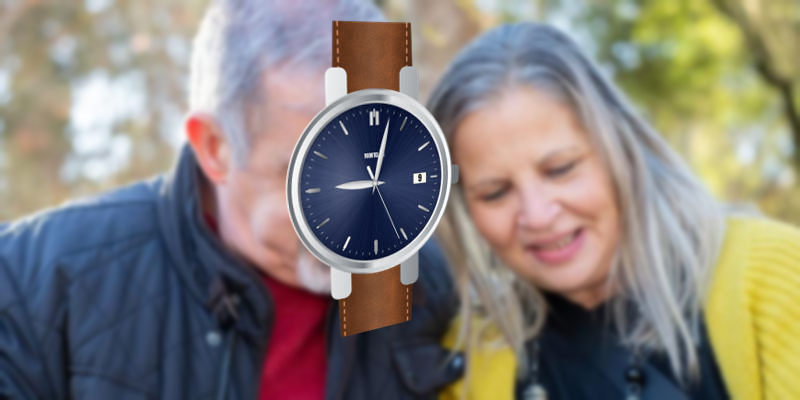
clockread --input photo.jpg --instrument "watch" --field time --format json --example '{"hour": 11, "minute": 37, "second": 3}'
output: {"hour": 9, "minute": 2, "second": 26}
